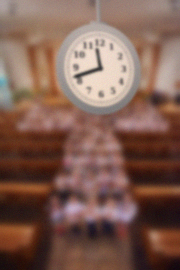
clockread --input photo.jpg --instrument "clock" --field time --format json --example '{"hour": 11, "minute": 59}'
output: {"hour": 11, "minute": 42}
